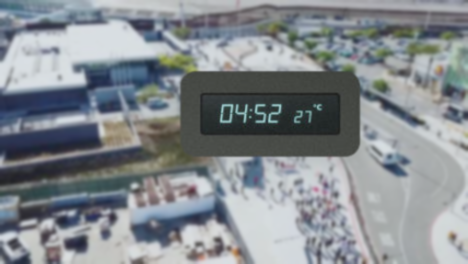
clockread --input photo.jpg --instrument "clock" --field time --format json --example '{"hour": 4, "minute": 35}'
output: {"hour": 4, "minute": 52}
